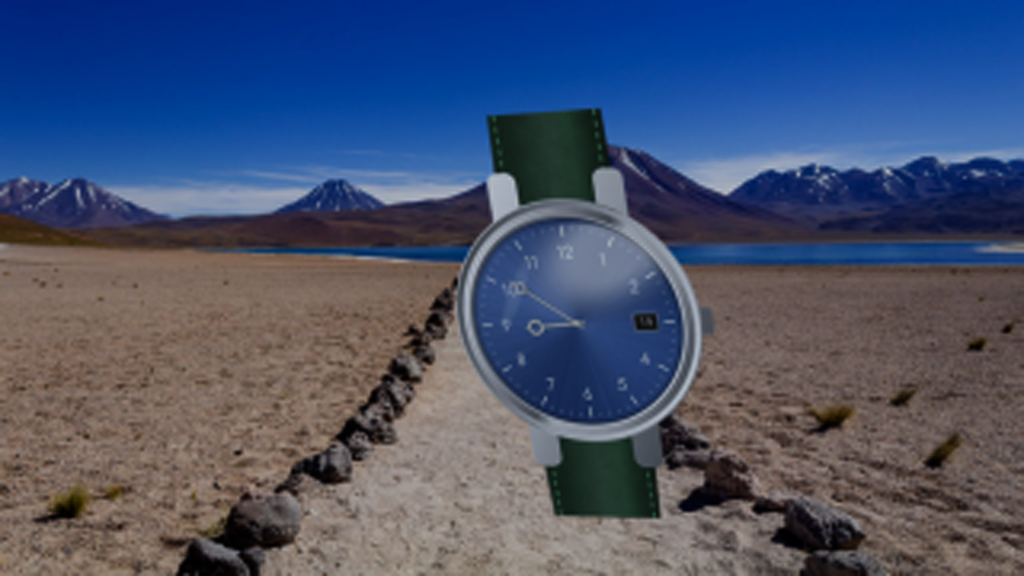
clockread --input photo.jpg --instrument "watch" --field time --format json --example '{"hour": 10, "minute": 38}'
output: {"hour": 8, "minute": 51}
